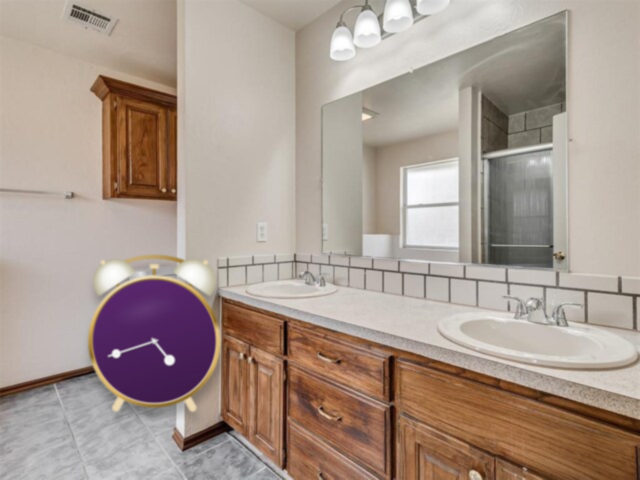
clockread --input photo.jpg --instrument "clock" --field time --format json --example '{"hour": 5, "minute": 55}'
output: {"hour": 4, "minute": 42}
